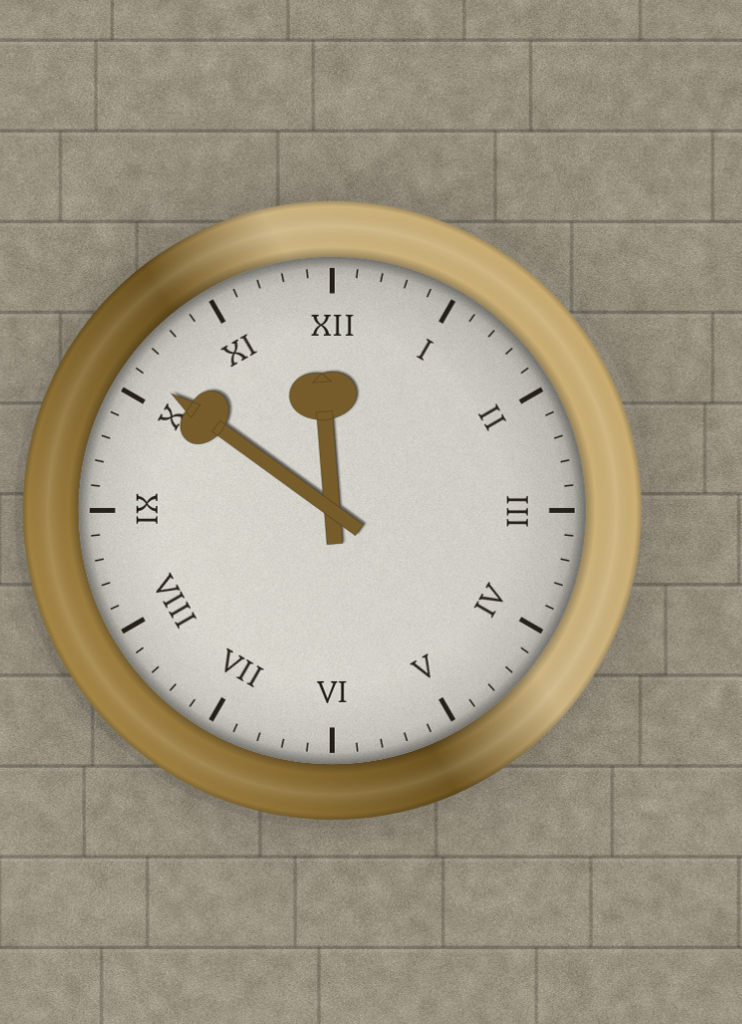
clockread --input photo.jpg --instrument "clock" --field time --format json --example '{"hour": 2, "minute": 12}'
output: {"hour": 11, "minute": 51}
